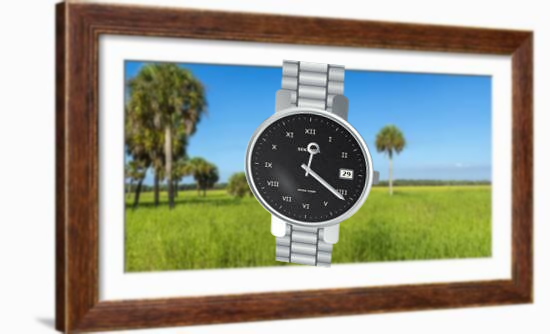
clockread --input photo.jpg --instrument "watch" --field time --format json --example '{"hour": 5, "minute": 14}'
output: {"hour": 12, "minute": 21}
